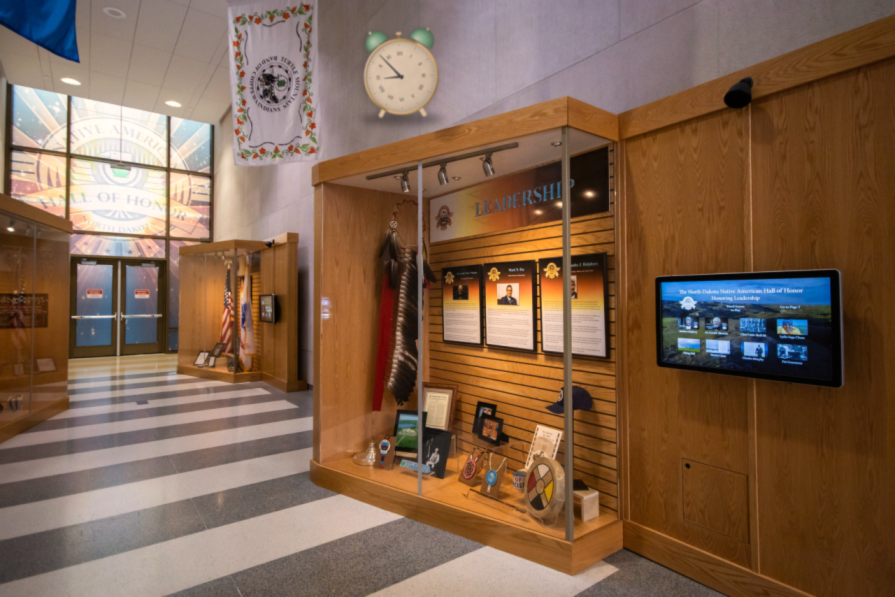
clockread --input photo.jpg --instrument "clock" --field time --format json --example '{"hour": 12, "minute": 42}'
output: {"hour": 8, "minute": 53}
